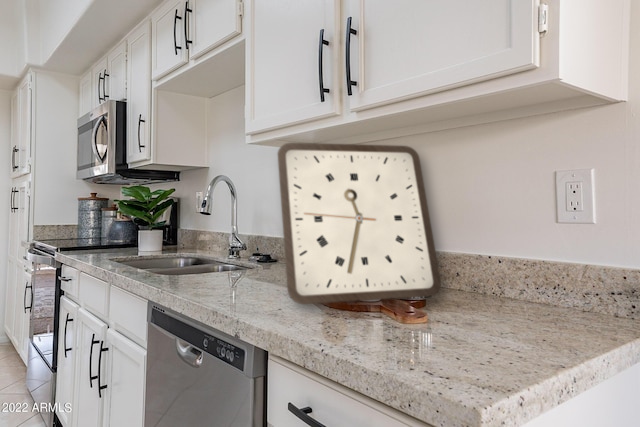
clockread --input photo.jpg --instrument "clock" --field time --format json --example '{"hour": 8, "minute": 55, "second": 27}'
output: {"hour": 11, "minute": 32, "second": 46}
